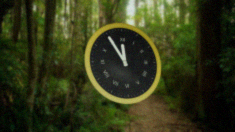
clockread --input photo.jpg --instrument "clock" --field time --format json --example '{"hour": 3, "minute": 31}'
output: {"hour": 11, "minute": 55}
